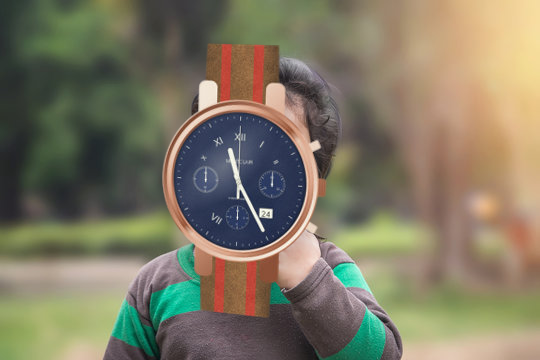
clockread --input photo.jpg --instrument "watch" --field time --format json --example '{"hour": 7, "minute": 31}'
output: {"hour": 11, "minute": 25}
